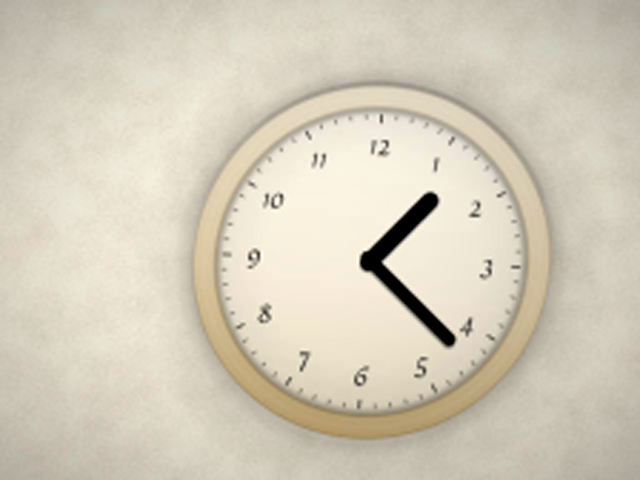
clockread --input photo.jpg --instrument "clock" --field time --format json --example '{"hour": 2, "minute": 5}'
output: {"hour": 1, "minute": 22}
